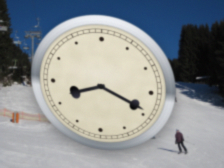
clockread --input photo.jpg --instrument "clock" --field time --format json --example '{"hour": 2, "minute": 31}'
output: {"hour": 8, "minute": 19}
